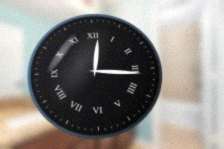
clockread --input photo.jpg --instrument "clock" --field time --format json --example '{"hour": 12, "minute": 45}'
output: {"hour": 12, "minute": 16}
